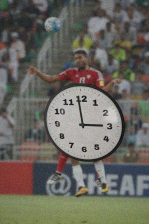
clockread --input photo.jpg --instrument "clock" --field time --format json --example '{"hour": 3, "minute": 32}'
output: {"hour": 2, "minute": 59}
